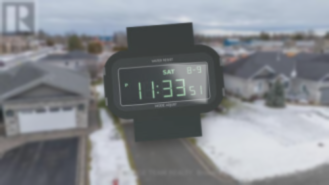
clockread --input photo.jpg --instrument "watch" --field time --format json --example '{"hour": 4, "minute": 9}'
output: {"hour": 11, "minute": 33}
